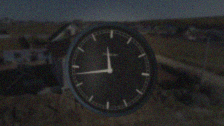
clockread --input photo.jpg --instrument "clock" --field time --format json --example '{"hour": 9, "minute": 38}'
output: {"hour": 11, "minute": 43}
